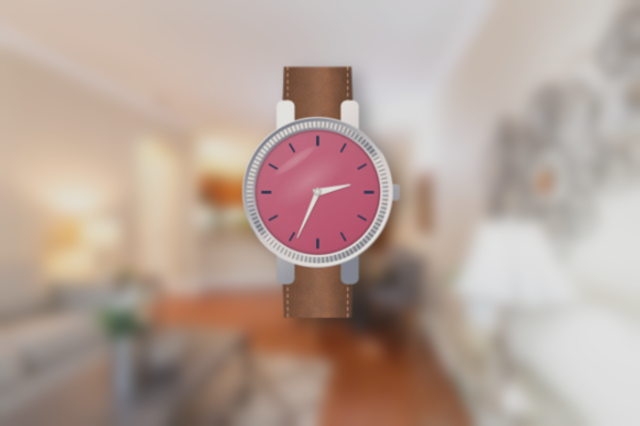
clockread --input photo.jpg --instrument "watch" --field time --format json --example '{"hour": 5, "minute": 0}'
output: {"hour": 2, "minute": 34}
